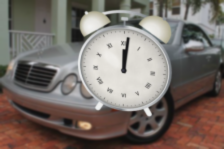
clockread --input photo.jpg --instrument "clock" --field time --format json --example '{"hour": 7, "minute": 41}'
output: {"hour": 12, "minute": 1}
